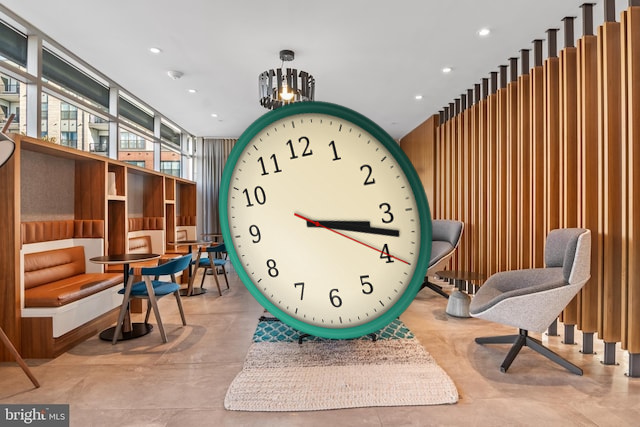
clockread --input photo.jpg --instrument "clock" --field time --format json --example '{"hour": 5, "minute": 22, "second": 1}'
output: {"hour": 3, "minute": 17, "second": 20}
